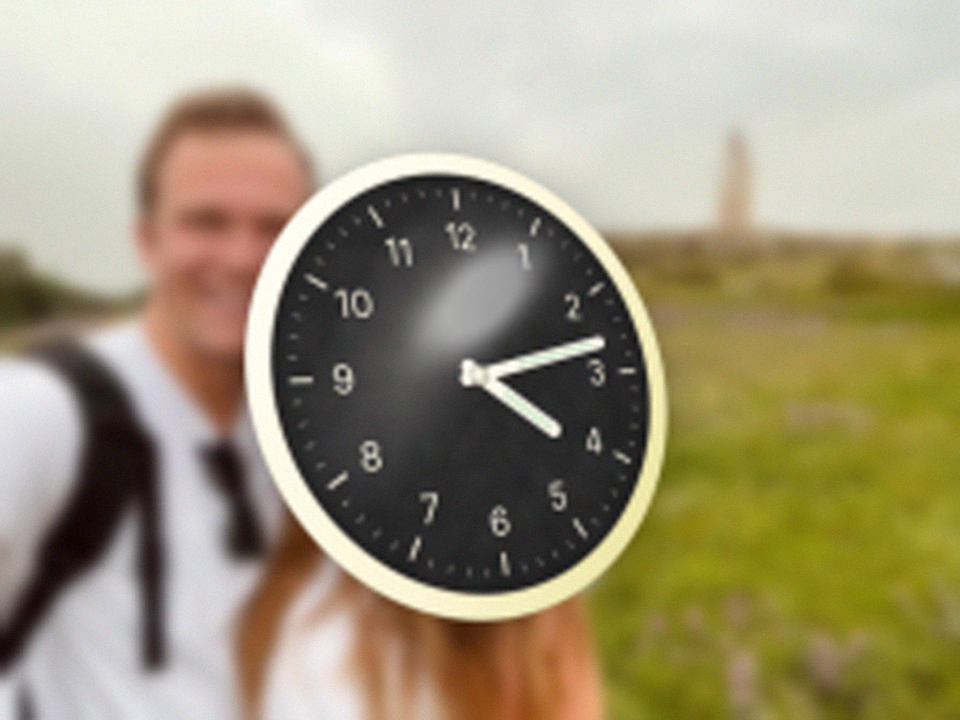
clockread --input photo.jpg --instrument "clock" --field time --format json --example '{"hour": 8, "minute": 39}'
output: {"hour": 4, "minute": 13}
